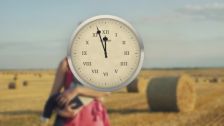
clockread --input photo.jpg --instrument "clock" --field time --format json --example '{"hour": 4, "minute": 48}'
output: {"hour": 11, "minute": 57}
